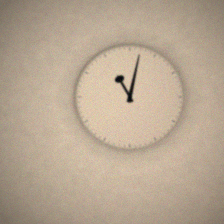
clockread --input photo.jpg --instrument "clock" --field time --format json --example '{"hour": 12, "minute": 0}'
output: {"hour": 11, "minute": 2}
